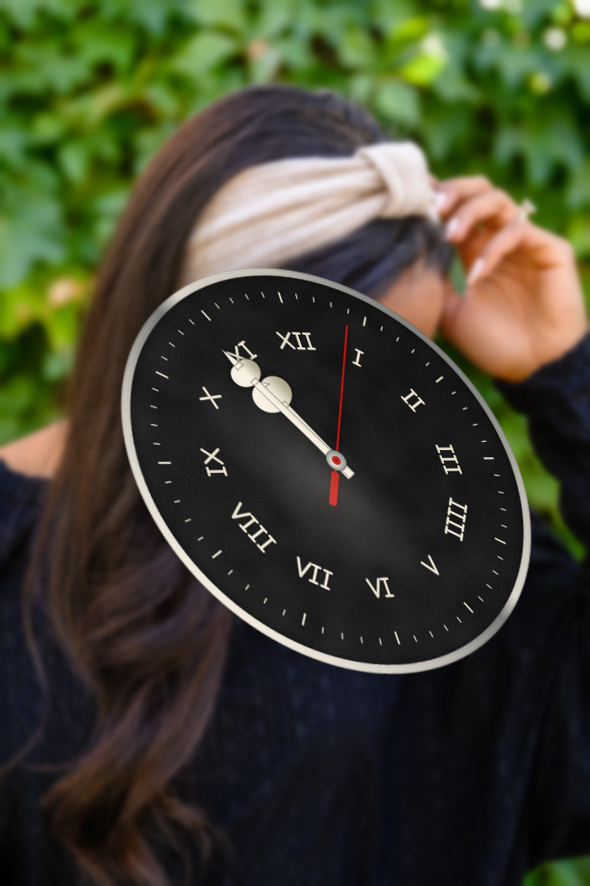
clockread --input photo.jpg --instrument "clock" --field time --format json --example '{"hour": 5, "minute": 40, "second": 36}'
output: {"hour": 10, "minute": 54, "second": 4}
